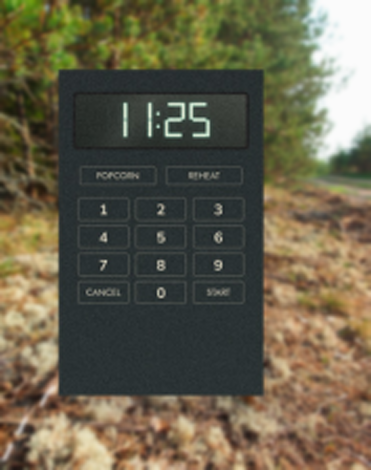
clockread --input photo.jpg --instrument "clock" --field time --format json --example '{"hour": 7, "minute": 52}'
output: {"hour": 11, "minute": 25}
